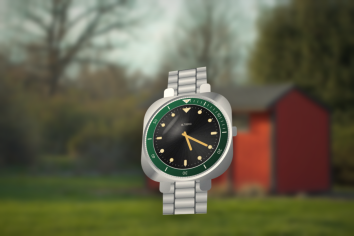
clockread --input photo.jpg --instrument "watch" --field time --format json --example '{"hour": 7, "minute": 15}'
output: {"hour": 5, "minute": 20}
